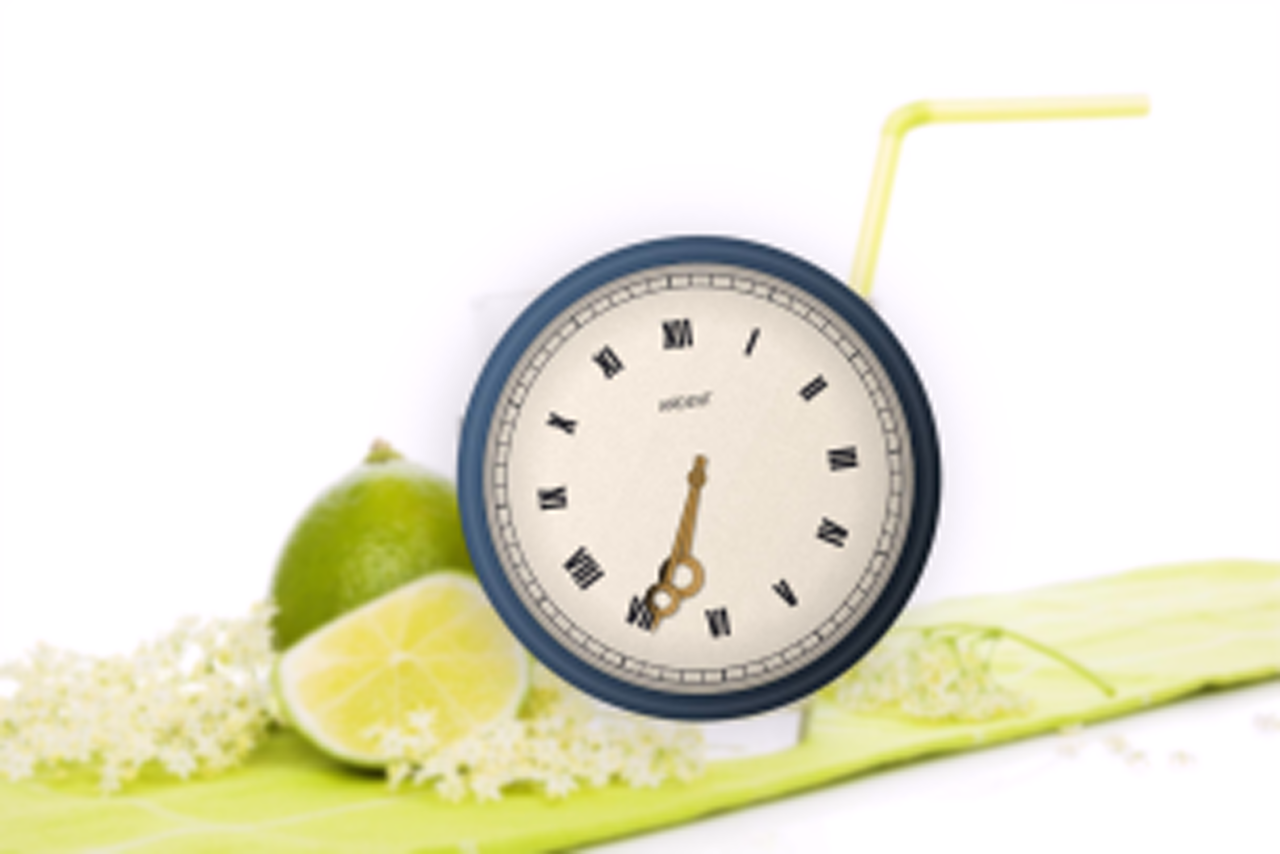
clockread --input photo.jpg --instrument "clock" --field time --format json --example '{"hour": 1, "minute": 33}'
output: {"hour": 6, "minute": 34}
